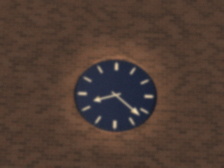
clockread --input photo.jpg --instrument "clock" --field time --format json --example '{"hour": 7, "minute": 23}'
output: {"hour": 8, "minute": 22}
